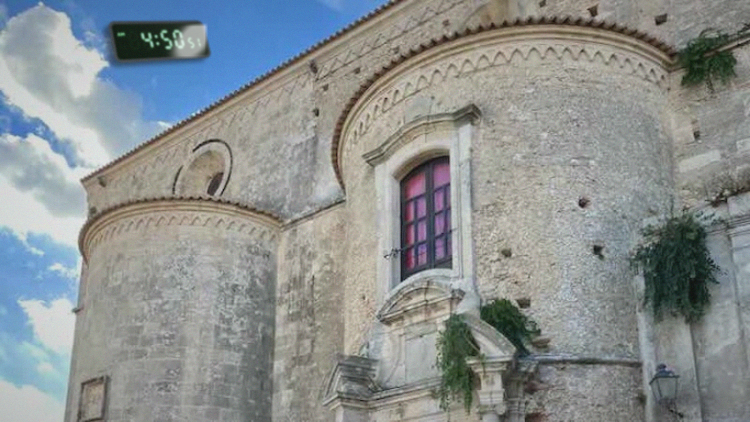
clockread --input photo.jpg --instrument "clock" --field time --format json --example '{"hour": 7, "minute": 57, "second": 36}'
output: {"hour": 4, "minute": 50, "second": 51}
